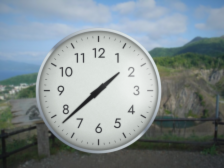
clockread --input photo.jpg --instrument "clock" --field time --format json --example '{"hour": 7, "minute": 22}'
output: {"hour": 1, "minute": 38}
